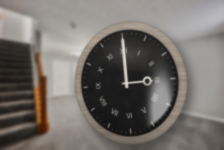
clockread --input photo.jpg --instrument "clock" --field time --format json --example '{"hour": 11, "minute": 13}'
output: {"hour": 3, "minute": 0}
